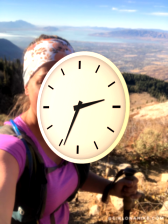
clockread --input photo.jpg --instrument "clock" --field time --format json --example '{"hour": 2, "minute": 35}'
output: {"hour": 2, "minute": 34}
